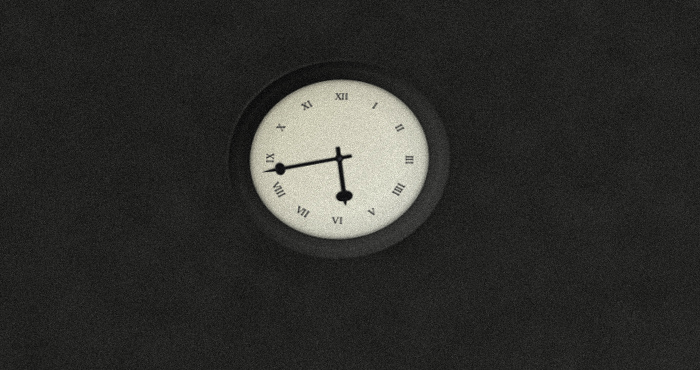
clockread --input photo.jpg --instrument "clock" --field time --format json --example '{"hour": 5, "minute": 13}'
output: {"hour": 5, "minute": 43}
